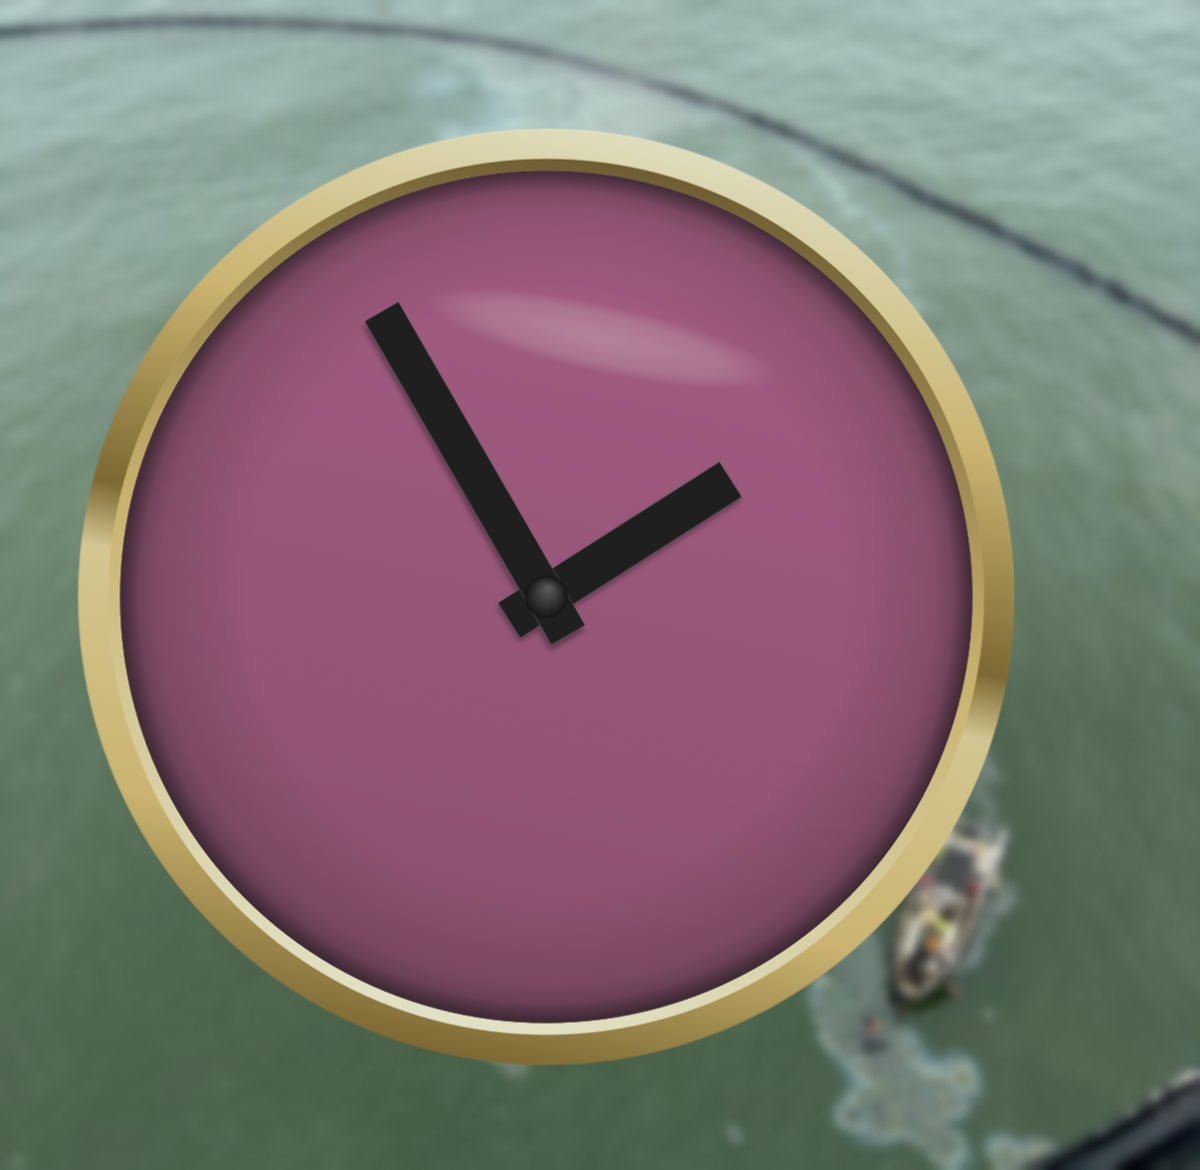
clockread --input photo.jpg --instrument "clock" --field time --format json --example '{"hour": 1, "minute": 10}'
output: {"hour": 1, "minute": 55}
